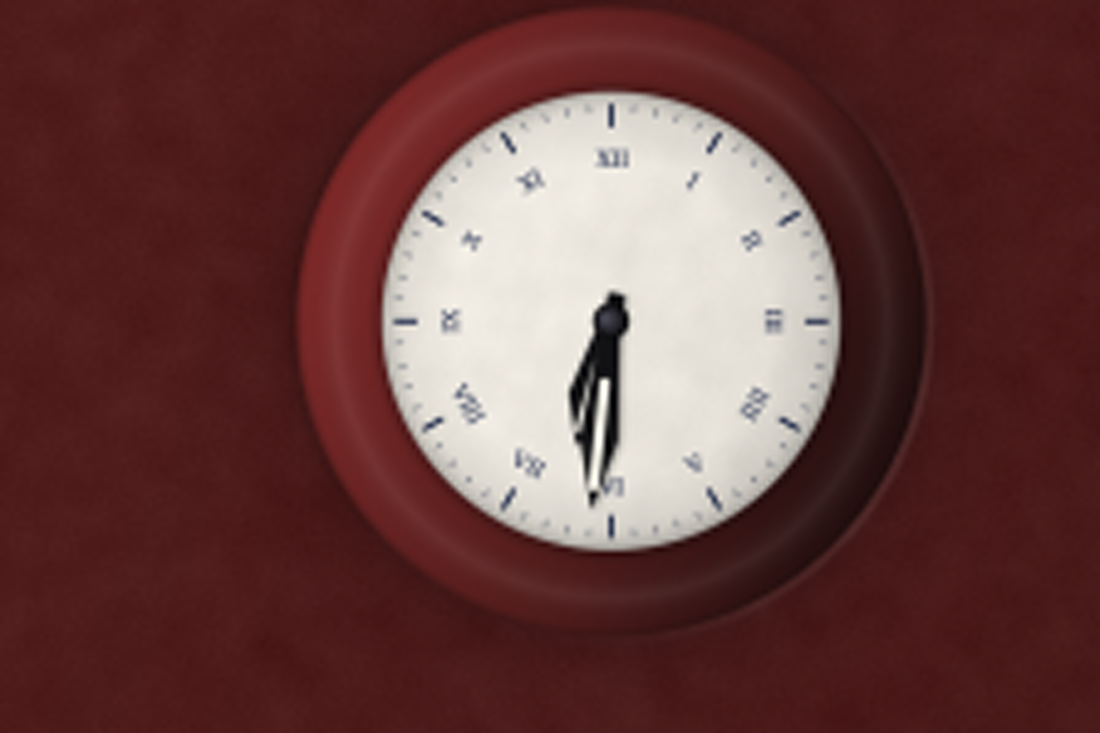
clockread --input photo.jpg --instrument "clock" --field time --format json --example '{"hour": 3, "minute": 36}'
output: {"hour": 6, "minute": 31}
